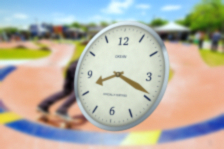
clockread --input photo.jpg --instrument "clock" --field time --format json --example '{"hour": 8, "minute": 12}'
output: {"hour": 8, "minute": 19}
